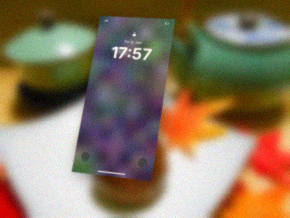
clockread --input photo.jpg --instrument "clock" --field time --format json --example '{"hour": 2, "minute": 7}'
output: {"hour": 17, "minute": 57}
